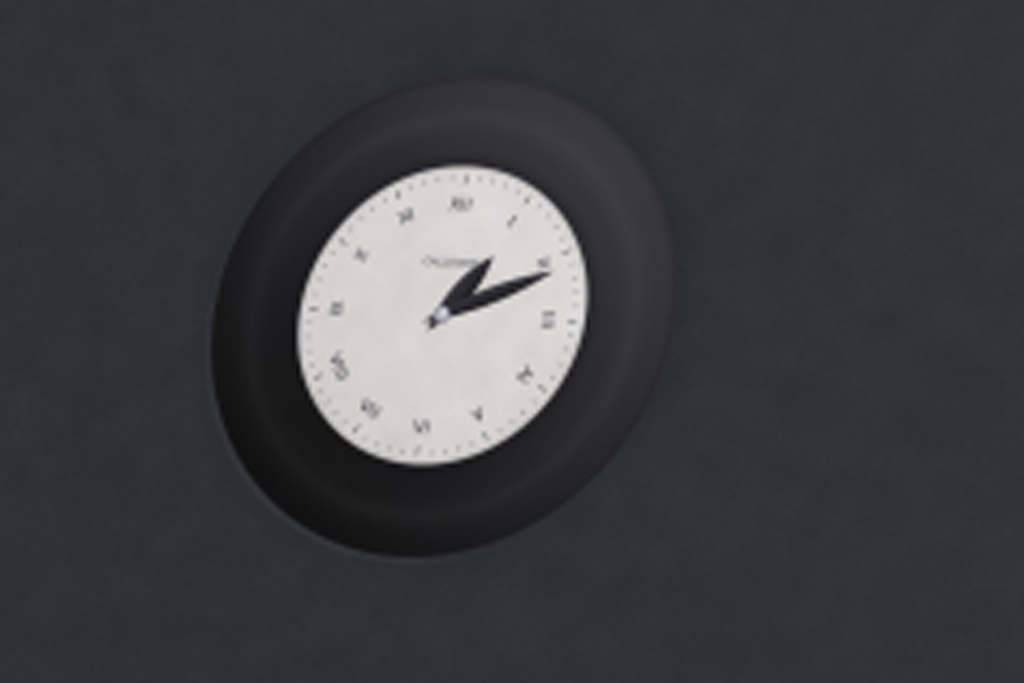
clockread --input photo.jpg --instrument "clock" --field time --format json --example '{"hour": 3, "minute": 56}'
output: {"hour": 1, "minute": 11}
